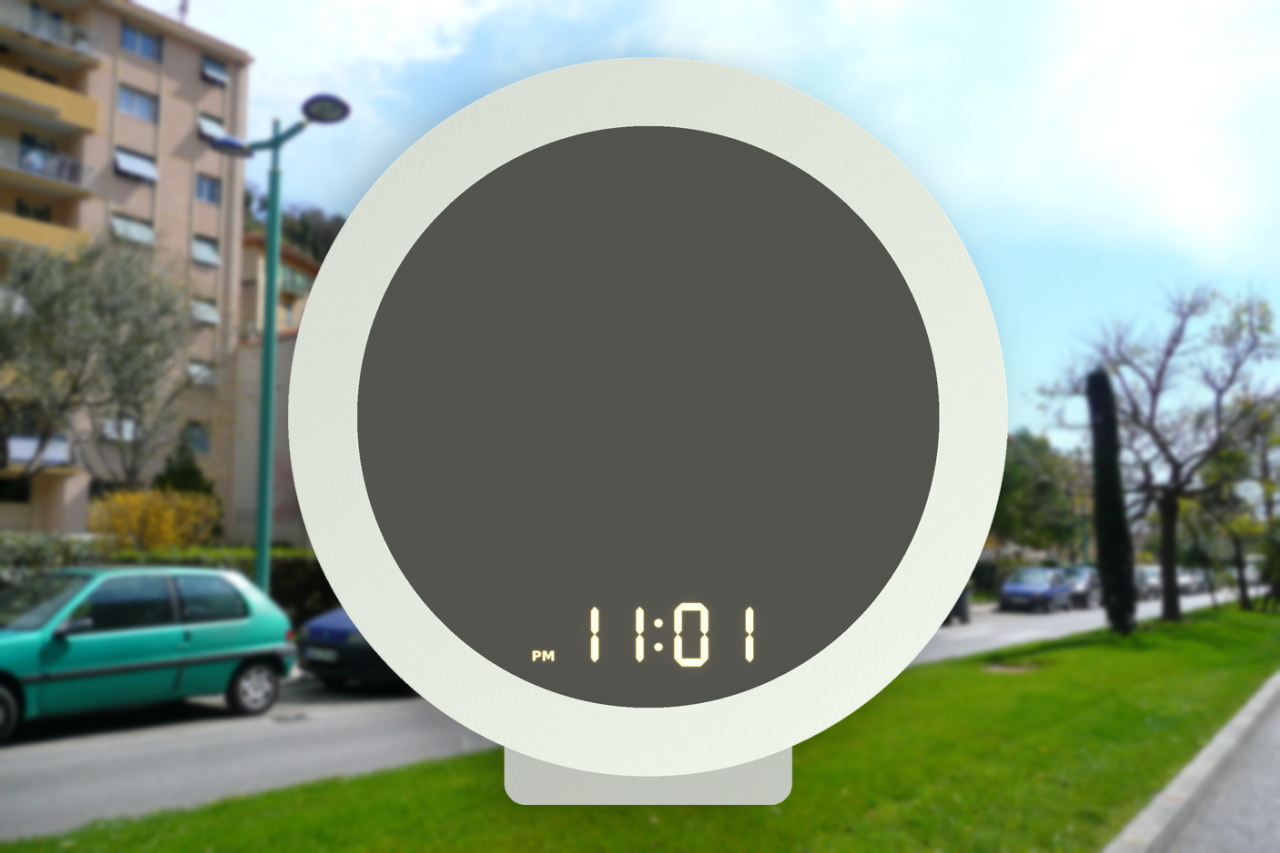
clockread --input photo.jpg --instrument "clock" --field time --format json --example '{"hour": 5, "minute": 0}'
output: {"hour": 11, "minute": 1}
